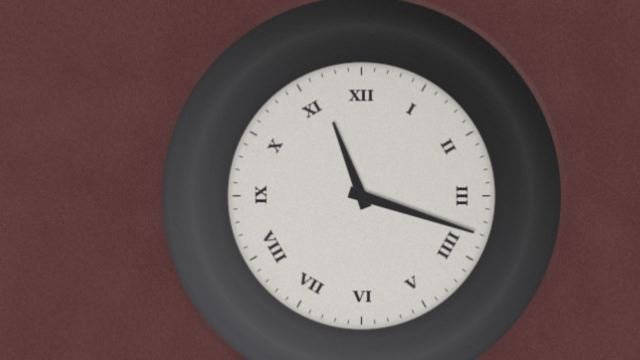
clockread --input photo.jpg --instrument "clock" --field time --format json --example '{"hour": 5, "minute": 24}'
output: {"hour": 11, "minute": 18}
